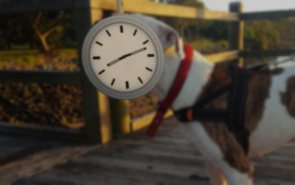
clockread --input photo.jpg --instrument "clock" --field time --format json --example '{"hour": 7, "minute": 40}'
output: {"hour": 8, "minute": 12}
